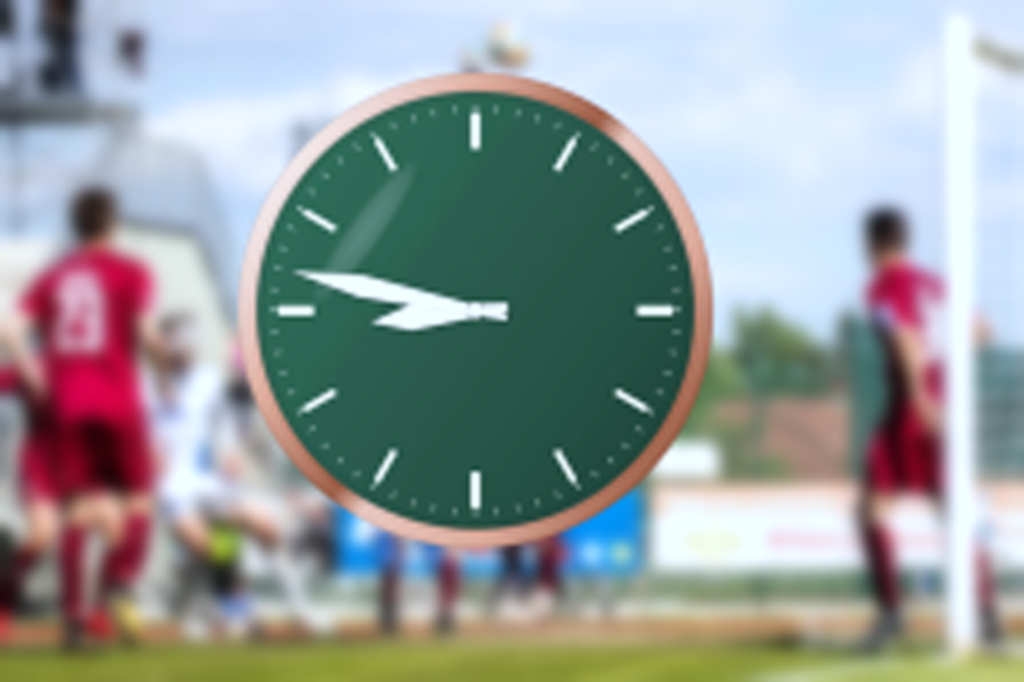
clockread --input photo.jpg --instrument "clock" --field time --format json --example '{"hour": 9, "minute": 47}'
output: {"hour": 8, "minute": 47}
